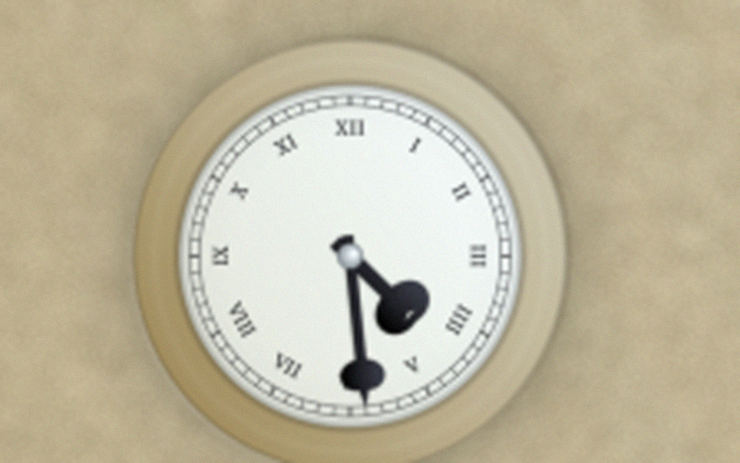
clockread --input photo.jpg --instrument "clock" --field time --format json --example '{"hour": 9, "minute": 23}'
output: {"hour": 4, "minute": 29}
